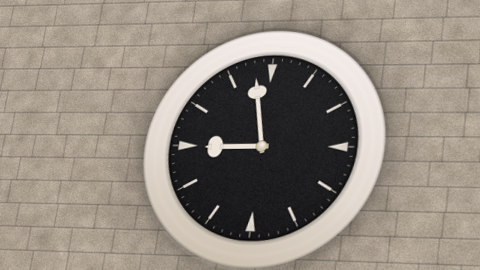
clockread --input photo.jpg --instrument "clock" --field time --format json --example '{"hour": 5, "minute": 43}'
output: {"hour": 8, "minute": 58}
